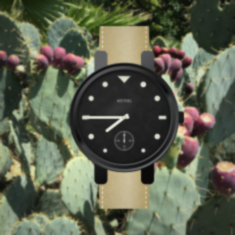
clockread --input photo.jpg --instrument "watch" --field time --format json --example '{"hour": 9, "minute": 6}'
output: {"hour": 7, "minute": 45}
